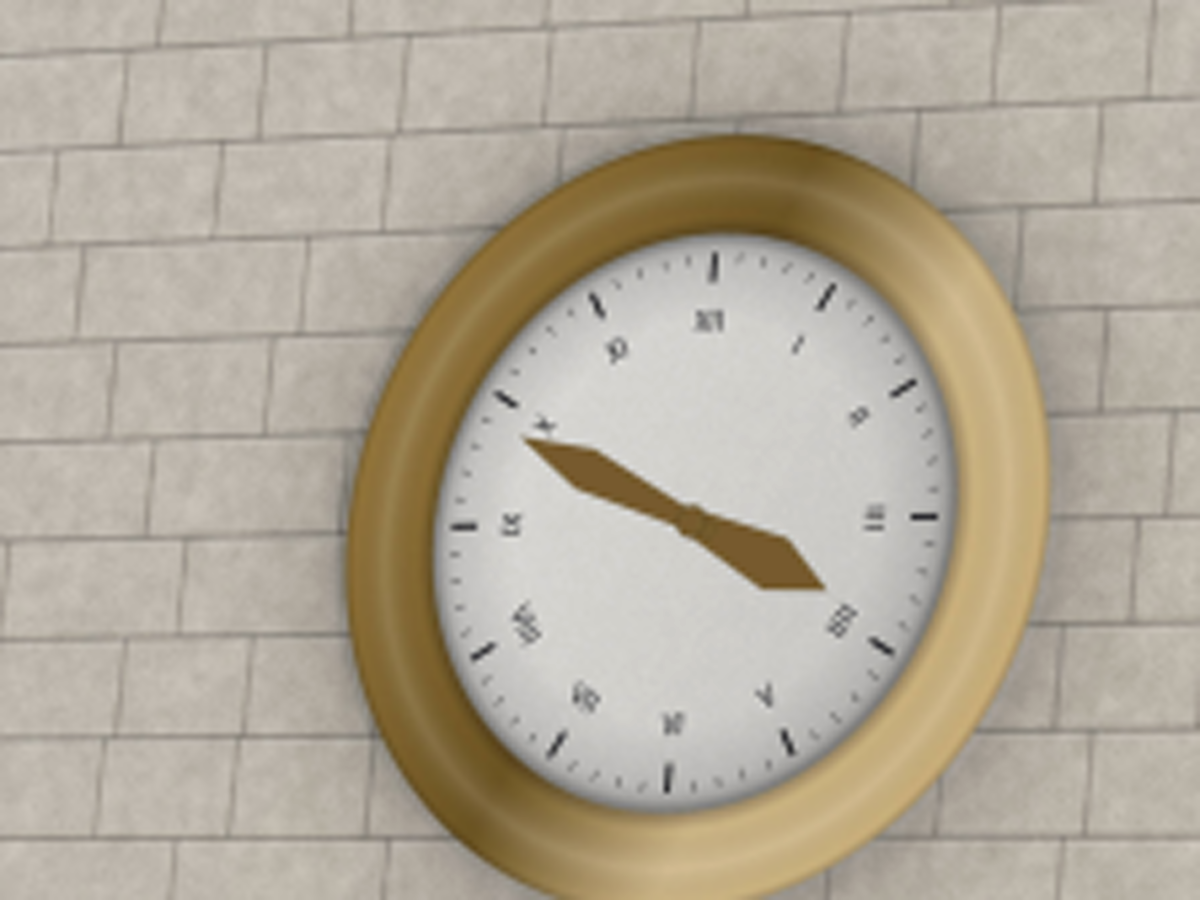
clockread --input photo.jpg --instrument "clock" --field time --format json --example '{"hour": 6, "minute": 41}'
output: {"hour": 3, "minute": 49}
